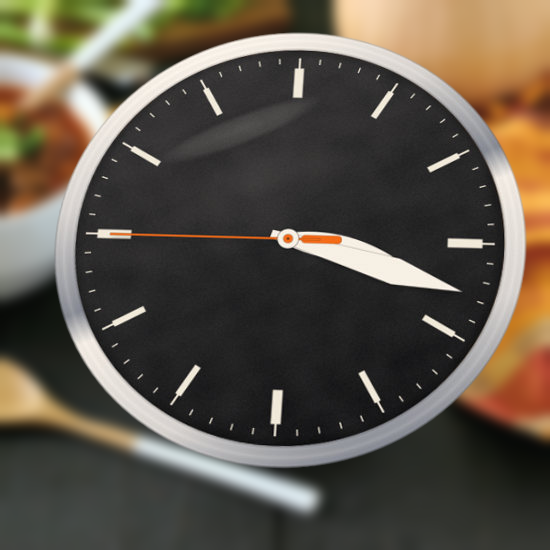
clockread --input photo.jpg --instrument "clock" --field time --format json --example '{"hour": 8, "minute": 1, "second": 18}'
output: {"hour": 3, "minute": 17, "second": 45}
